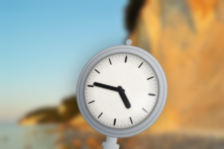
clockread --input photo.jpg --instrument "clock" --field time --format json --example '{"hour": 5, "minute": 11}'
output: {"hour": 4, "minute": 46}
